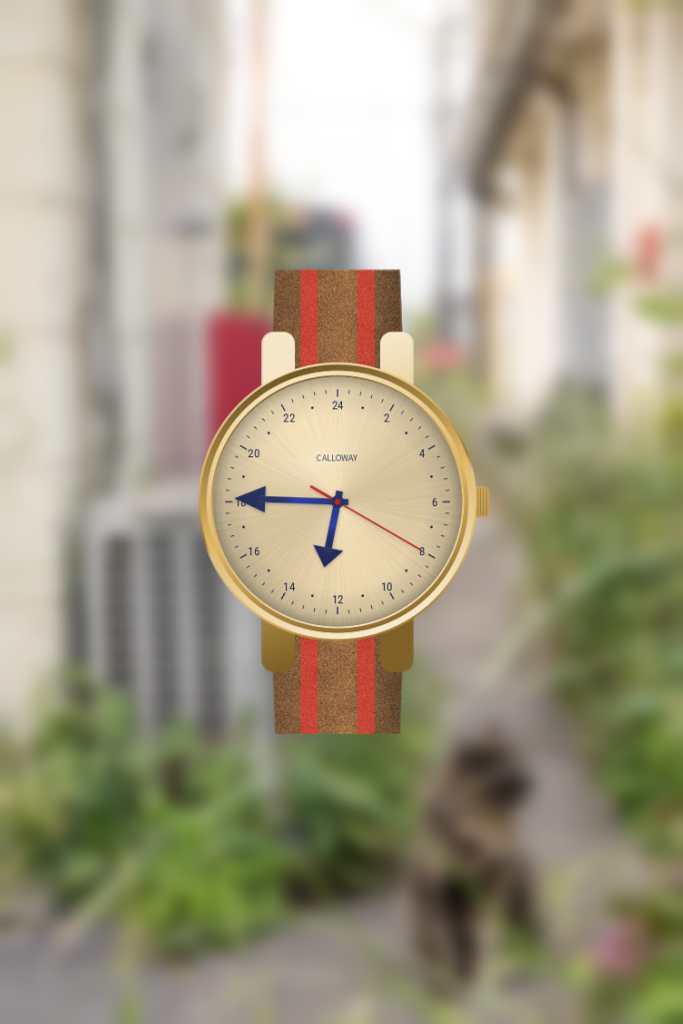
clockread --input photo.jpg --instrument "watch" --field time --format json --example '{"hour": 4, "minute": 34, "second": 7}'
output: {"hour": 12, "minute": 45, "second": 20}
